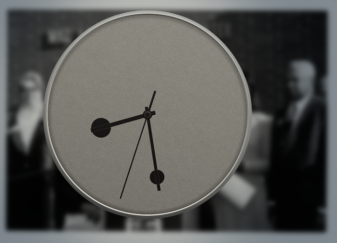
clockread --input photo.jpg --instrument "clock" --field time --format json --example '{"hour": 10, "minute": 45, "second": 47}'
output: {"hour": 8, "minute": 28, "second": 33}
